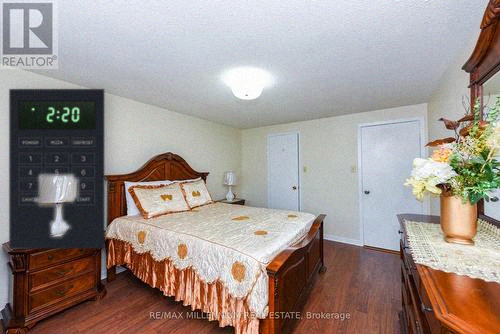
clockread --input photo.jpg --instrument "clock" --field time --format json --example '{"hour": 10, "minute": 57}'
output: {"hour": 2, "minute": 20}
